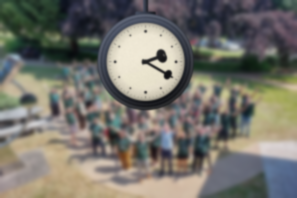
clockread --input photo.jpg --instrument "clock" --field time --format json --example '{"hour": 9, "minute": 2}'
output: {"hour": 2, "minute": 20}
